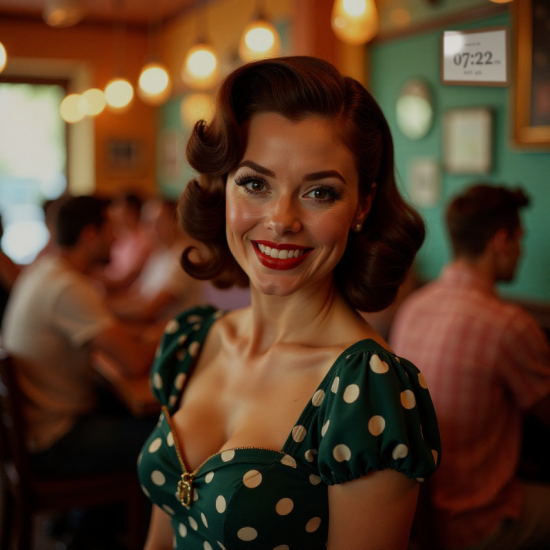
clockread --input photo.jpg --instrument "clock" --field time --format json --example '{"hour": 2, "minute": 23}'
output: {"hour": 7, "minute": 22}
